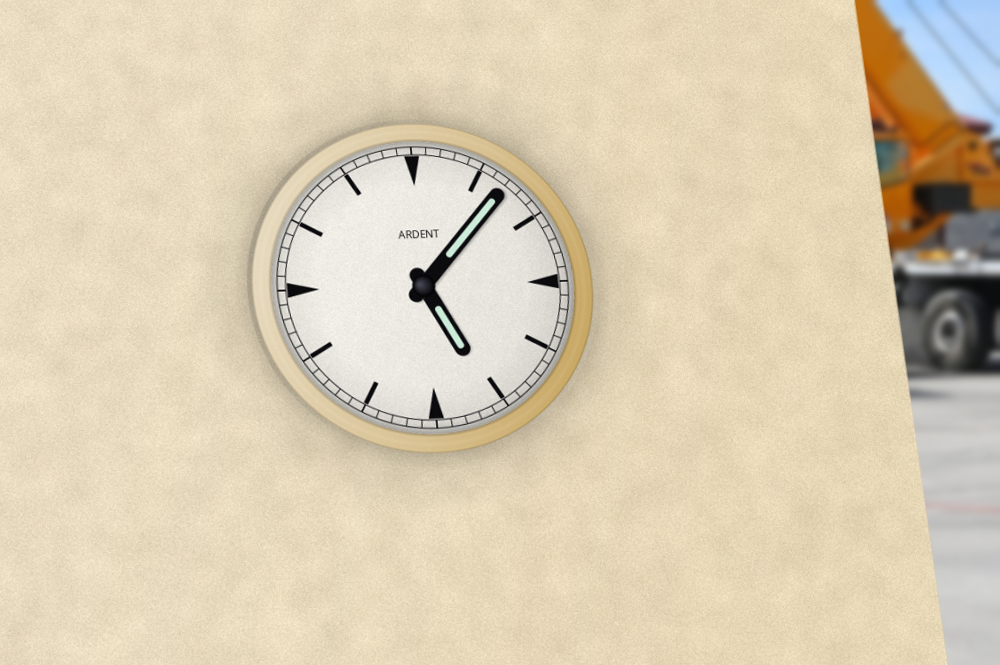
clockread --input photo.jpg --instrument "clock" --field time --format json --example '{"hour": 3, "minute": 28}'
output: {"hour": 5, "minute": 7}
